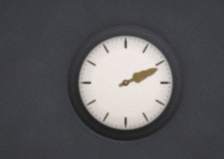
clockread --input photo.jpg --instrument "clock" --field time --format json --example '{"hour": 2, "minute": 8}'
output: {"hour": 2, "minute": 11}
